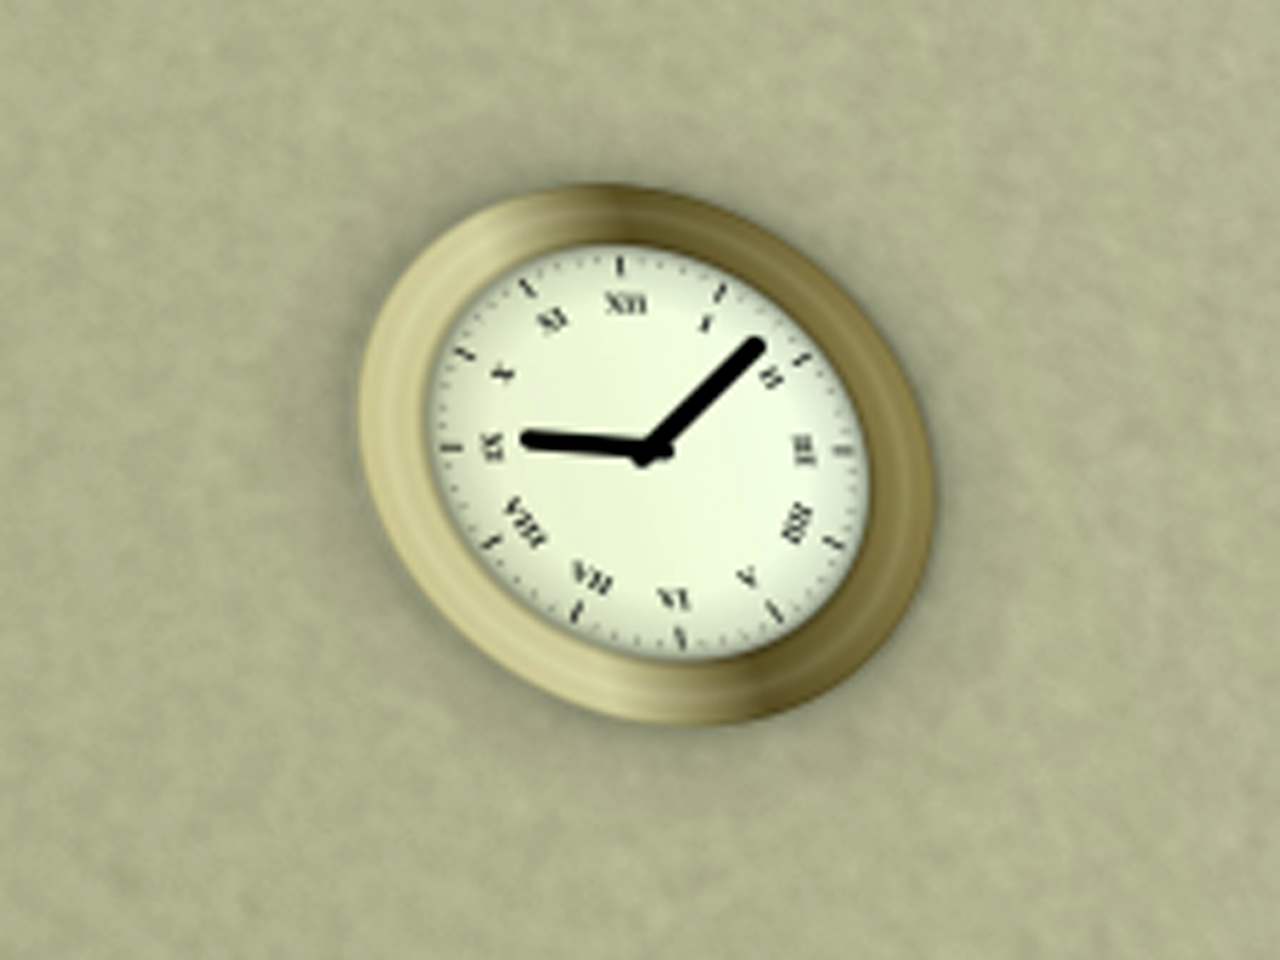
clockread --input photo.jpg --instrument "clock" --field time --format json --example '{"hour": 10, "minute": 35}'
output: {"hour": 9, "minute": 8}
